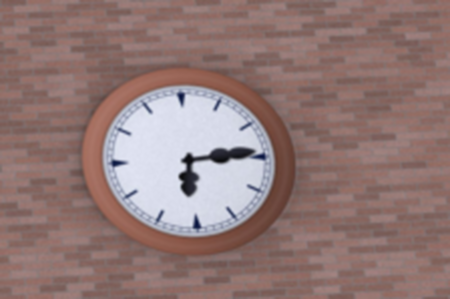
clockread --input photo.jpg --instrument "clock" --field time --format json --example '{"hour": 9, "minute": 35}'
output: {"hour": 6, "minute": 14}
